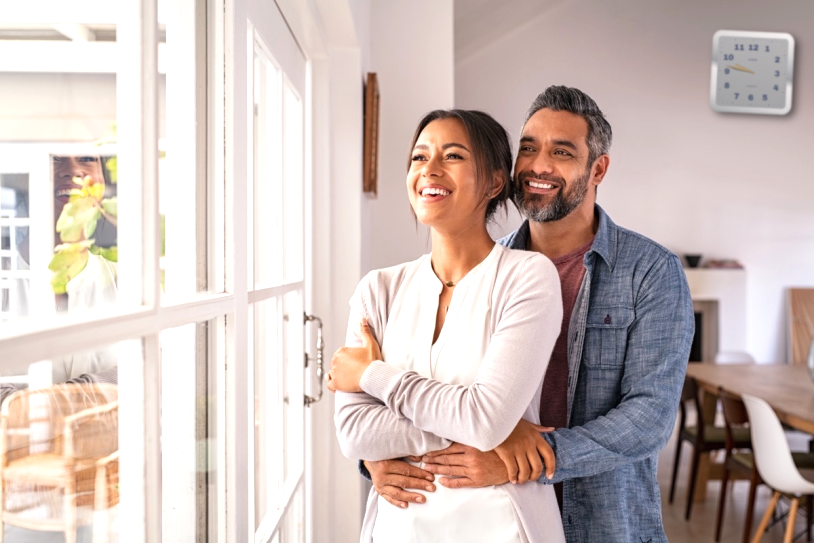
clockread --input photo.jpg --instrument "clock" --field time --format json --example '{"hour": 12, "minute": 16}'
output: {"hour": 9, "minute": 47}
